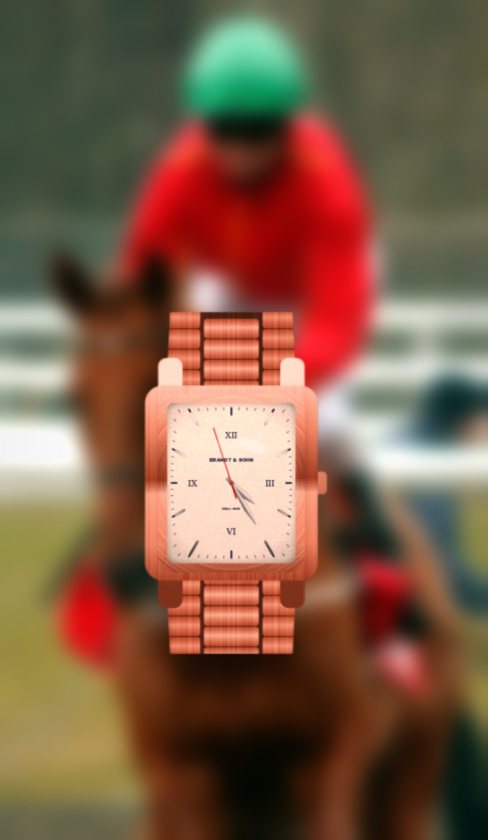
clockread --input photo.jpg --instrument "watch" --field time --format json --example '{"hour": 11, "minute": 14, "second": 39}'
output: {"hour": 4, "minute": 24, "second": 57}
